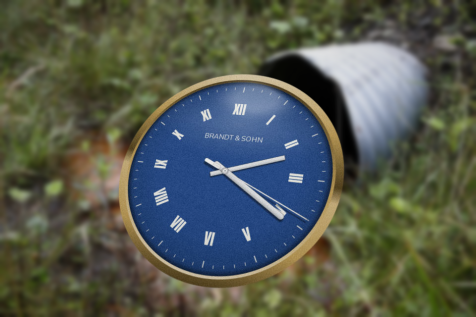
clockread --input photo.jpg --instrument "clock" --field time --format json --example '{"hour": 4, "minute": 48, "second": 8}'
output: {"hour": 2, "minute": 20, "second": 19}
